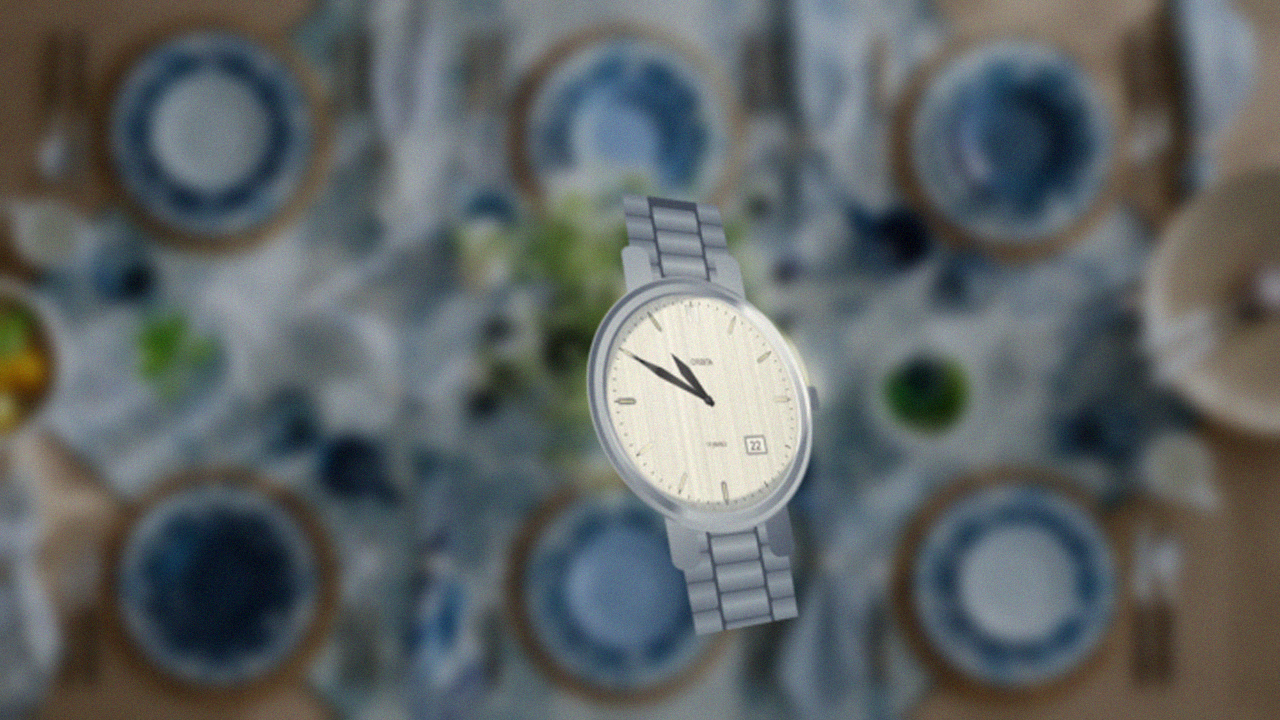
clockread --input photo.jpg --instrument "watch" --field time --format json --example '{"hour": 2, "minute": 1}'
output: {"hour": 10, "minute": 50}
